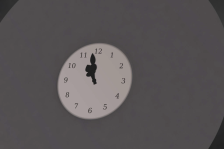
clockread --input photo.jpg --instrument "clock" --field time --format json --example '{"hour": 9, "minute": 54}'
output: {"hour": 10, "minute": 58}
